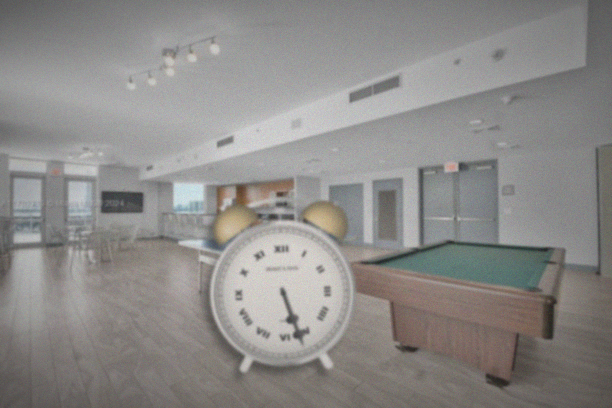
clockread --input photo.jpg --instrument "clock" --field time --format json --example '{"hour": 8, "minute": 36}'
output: {"hour": 5, "minute": 27}
